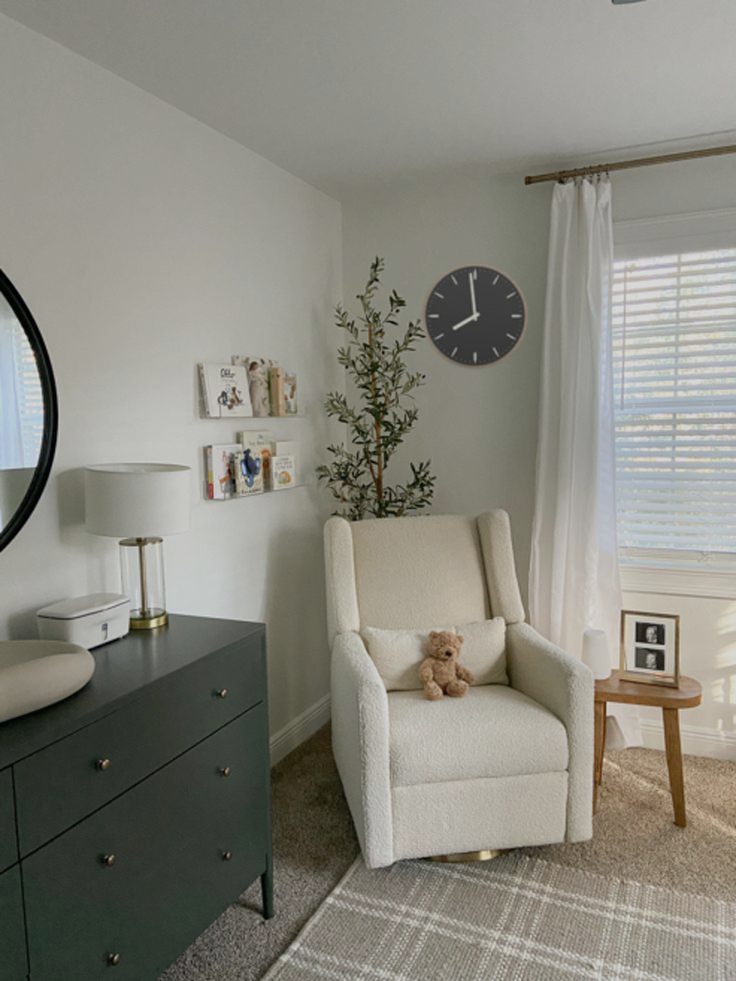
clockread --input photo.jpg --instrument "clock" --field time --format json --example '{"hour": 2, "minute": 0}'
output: {"hour": 7, "minute": 59}
